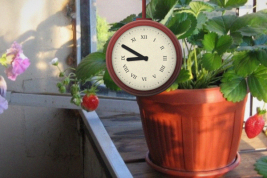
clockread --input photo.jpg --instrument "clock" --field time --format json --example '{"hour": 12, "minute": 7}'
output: {"hour": 8, "minute": 50}
